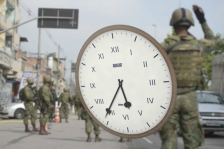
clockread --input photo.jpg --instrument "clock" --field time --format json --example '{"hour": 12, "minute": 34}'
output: {"hour": 5, "minute": 36}
